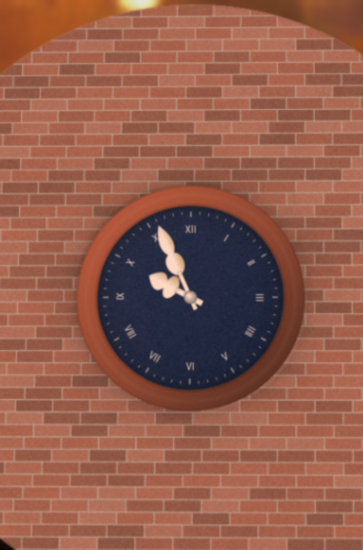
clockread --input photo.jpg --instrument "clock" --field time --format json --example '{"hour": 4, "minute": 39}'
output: {"hour": 9, "minute": 56}
